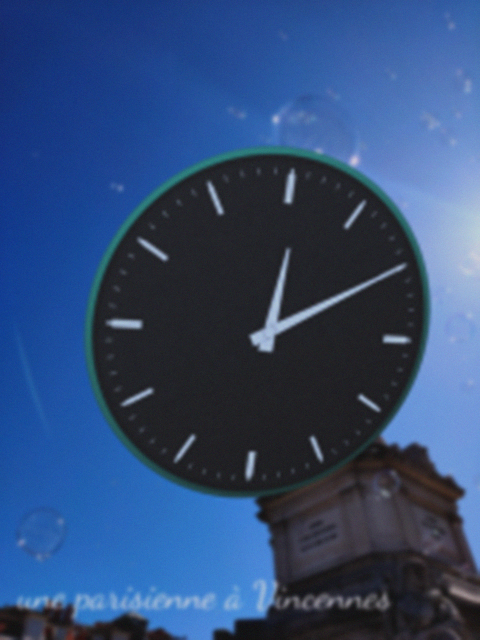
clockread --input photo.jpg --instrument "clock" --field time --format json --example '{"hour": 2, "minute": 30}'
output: {"hour": 12, "minute": 10}
